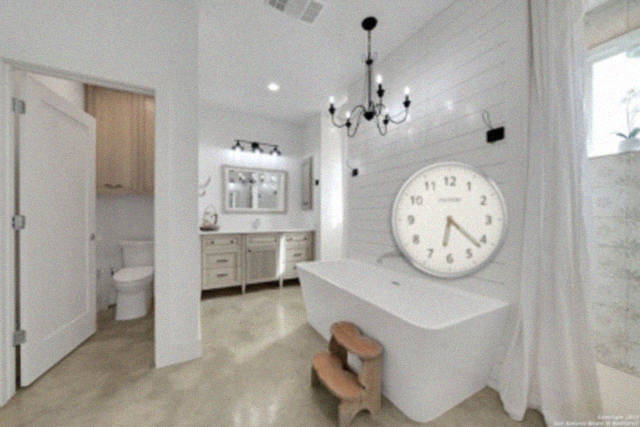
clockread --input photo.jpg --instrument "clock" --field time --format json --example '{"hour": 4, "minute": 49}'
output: {"hour": 6, "minute": 22}
